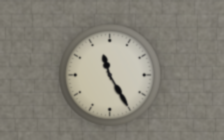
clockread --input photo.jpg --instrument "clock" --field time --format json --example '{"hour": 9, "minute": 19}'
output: {"hour": 11, "minute": 25}
